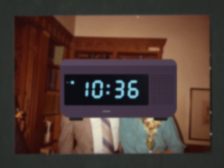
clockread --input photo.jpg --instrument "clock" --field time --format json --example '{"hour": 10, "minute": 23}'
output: {"hour": 10, "minute": 36}
